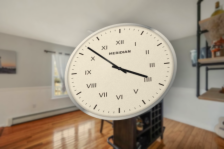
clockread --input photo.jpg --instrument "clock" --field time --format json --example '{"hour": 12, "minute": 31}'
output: {"hour": 3, "minute": 52}
